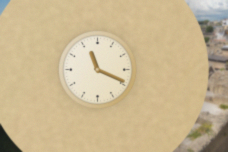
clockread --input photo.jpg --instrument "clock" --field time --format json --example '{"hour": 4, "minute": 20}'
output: {"hour": 11, "minute": 19}
